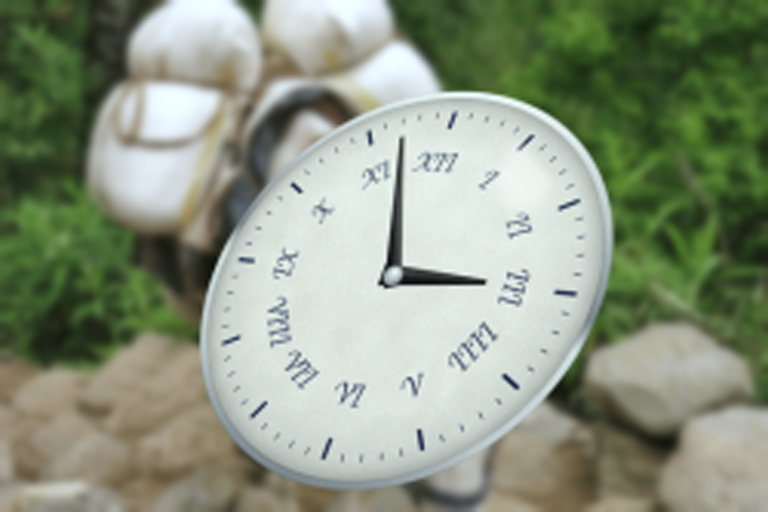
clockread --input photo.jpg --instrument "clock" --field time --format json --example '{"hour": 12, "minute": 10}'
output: {"hour": 2, "minute": 57}
